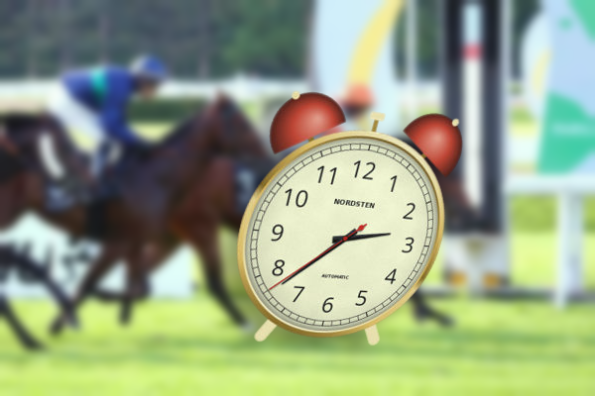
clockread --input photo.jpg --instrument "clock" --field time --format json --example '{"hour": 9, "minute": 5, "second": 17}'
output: {"hour": 2, "minute": 37, "second": 38}
